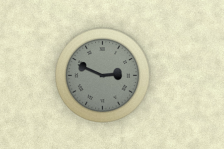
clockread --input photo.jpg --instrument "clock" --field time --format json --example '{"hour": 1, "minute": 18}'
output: {"hour": 2, "minute": 49}
